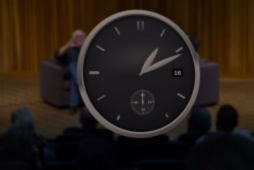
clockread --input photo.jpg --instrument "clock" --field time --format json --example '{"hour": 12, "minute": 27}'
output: {"hour": 1, "minute": 11}
